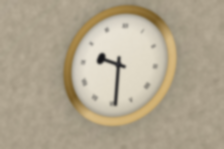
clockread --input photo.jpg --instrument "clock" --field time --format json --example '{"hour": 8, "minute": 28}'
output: {"hour": 9, "minute": 29}
